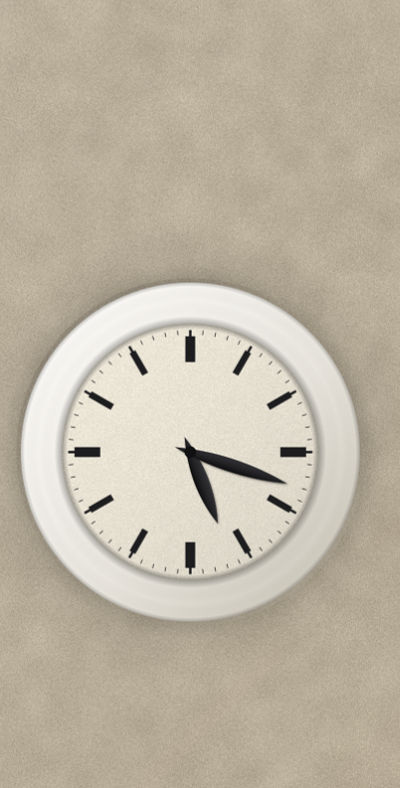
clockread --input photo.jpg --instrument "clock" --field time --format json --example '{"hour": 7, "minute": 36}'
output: {"hour": 5, "minute": 18}
